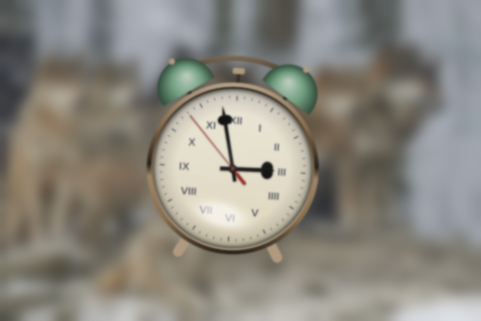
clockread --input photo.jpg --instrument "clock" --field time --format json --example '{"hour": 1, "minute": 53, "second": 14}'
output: {"hour": 2, "minute": 57, "second": 53}
